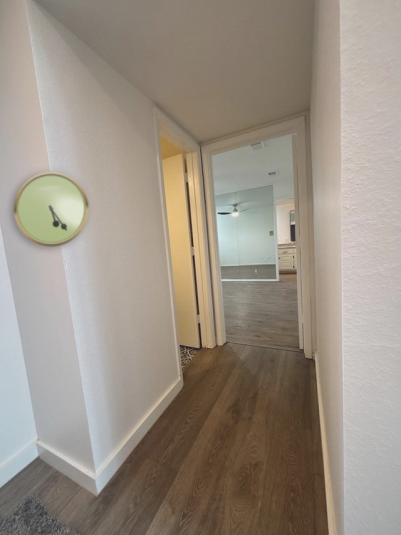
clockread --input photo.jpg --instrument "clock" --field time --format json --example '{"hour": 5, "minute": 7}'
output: {"hour": 5, "minute": 24}
